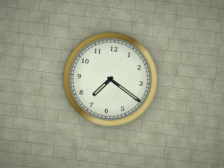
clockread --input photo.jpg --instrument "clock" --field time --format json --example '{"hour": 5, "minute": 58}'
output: {"hour": 7, "minute": 20}
